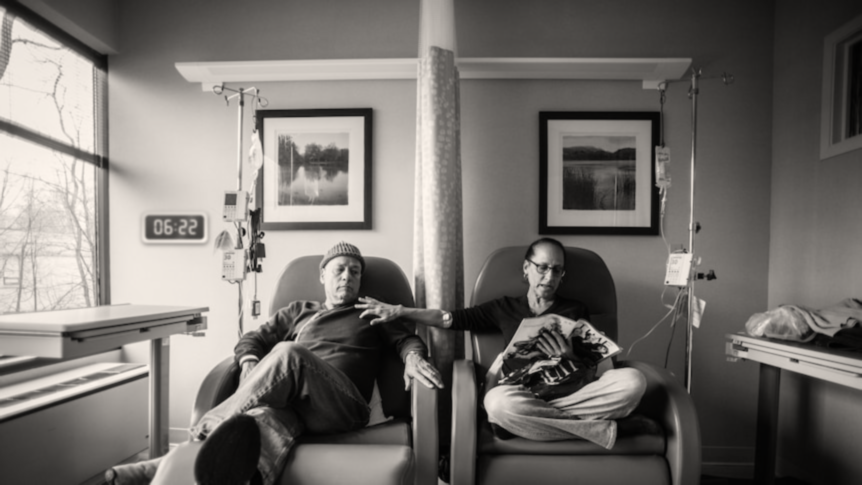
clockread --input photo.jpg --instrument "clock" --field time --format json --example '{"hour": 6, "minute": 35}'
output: {"hour": 6, "minute": 22}
